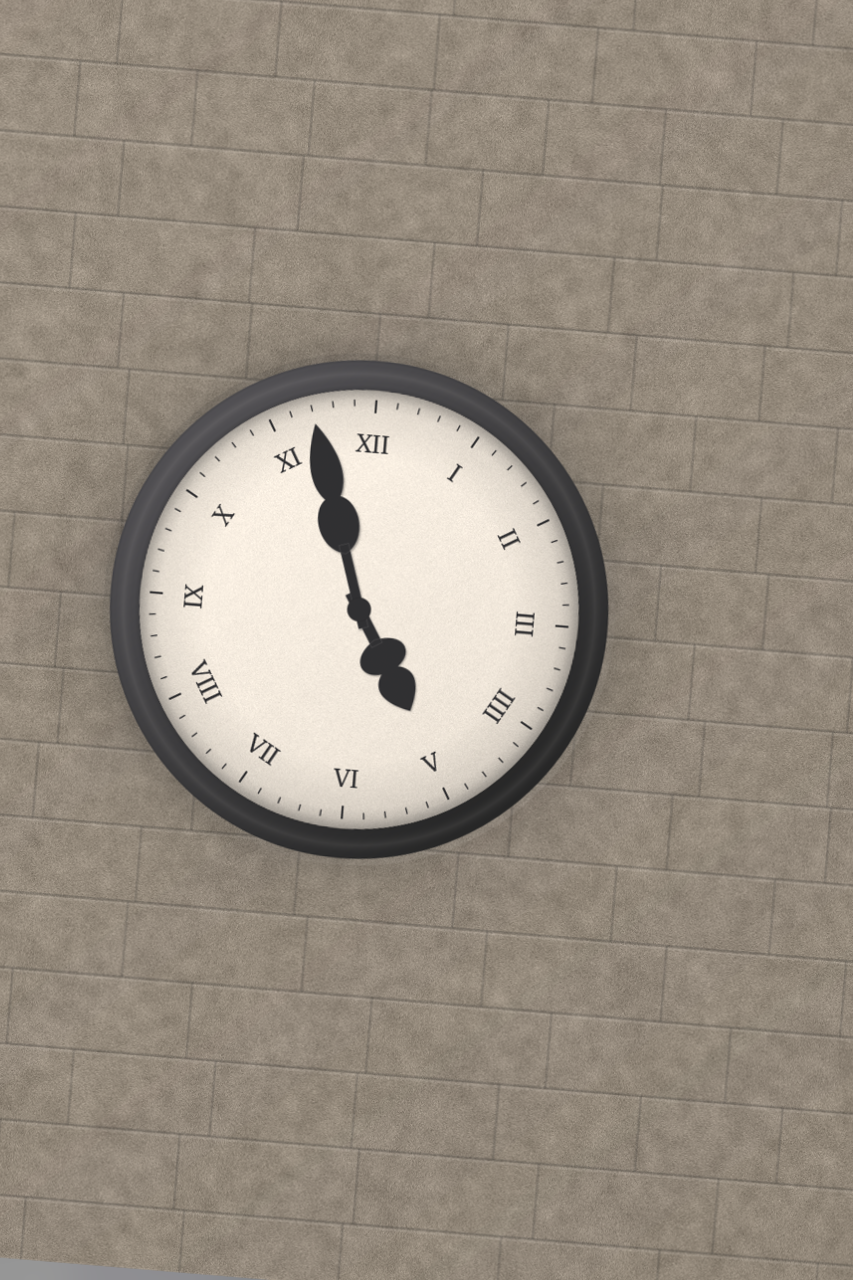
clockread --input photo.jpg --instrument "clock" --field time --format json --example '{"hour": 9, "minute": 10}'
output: {"hour": 4, "minute": 57}
